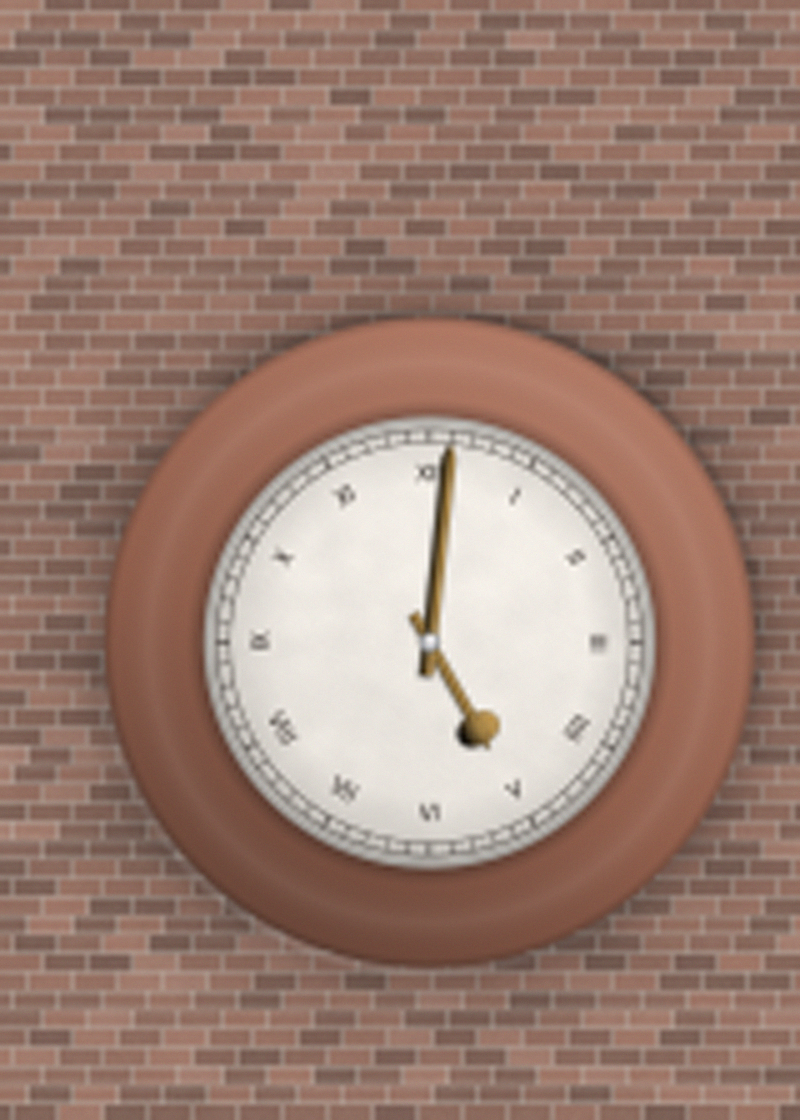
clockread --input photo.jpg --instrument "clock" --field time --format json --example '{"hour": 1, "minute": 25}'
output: {"hour": 5, "minute": 1}
